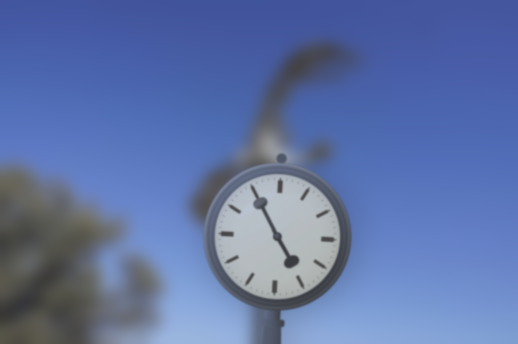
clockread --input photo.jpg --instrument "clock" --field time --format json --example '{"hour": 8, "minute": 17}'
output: {"hour": 4, "minute": 55}
